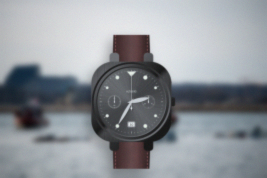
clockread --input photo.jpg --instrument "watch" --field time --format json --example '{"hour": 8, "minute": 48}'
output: {"hour": 2, "minute": 35}
